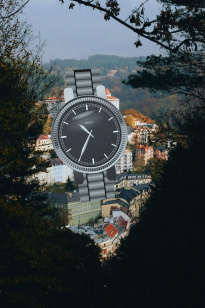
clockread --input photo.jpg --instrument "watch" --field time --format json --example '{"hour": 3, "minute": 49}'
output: {"hour": 10, "minute": 35}
